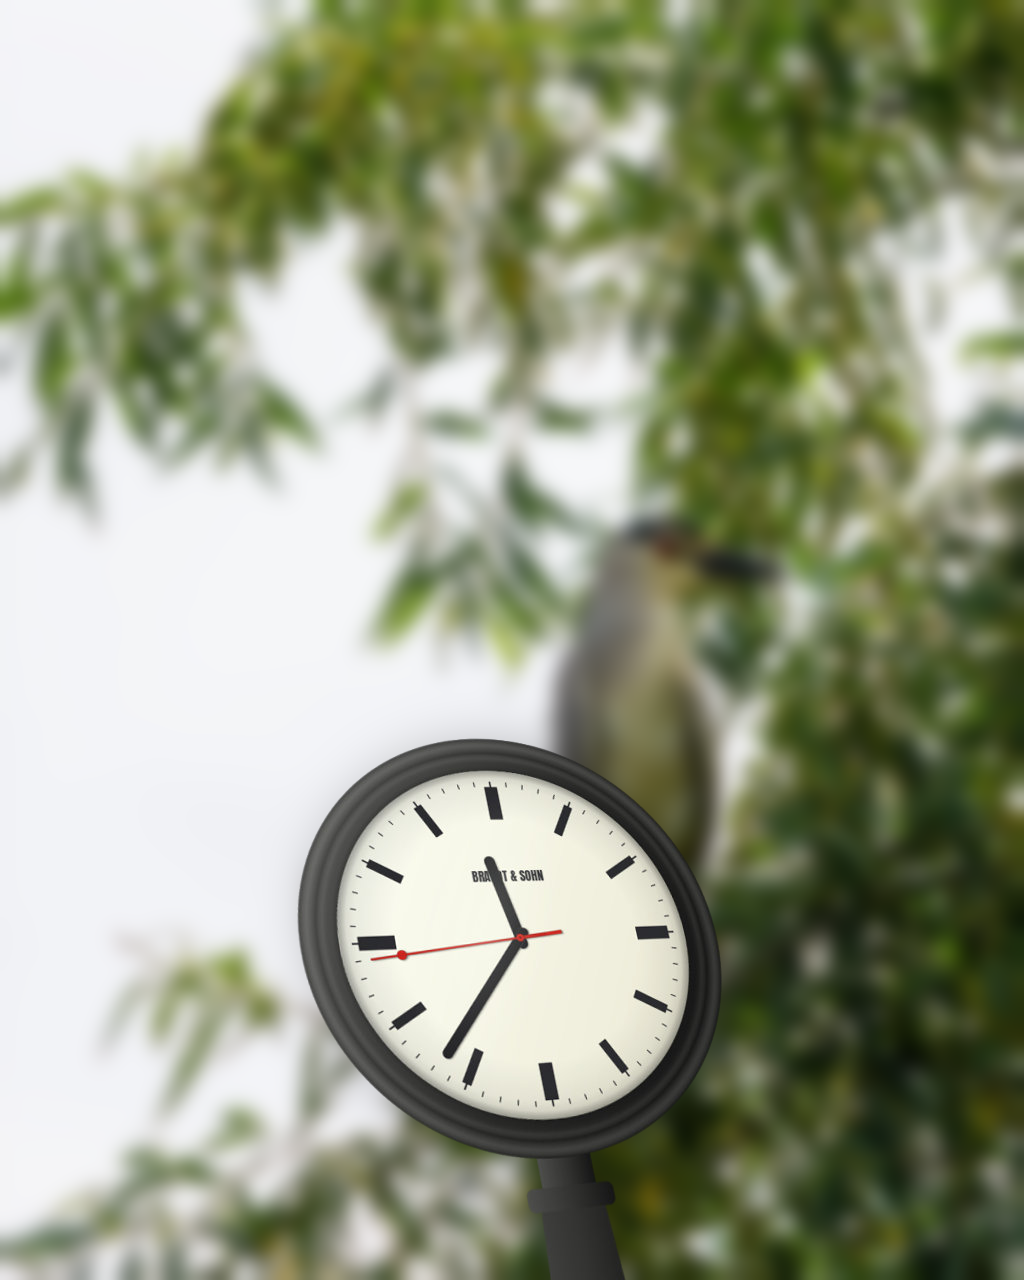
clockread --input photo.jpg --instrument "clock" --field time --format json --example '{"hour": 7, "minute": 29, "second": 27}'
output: {"hour": 11, "minute": 36, "second": 44}
